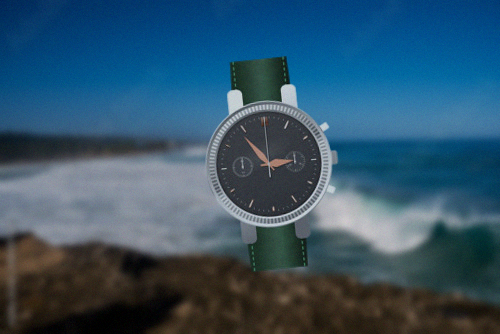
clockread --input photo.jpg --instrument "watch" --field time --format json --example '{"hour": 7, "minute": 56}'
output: {"hour": 2, "minute": 54}
